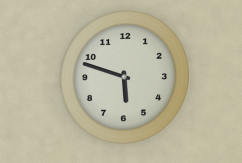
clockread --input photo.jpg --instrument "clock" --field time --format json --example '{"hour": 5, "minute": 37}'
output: {"hour": 5, "minute": 48}
